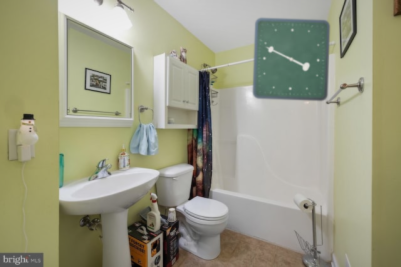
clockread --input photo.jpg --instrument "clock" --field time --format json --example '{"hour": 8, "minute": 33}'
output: {"hour": 3, "minute": 49}
